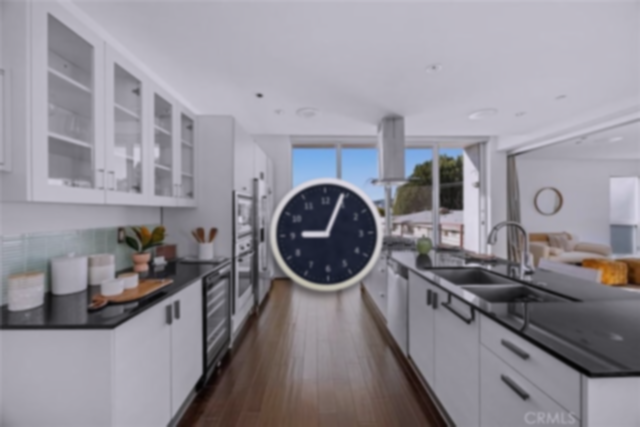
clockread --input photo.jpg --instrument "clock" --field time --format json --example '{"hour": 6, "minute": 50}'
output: {"hour": 9, "minute": 4}
